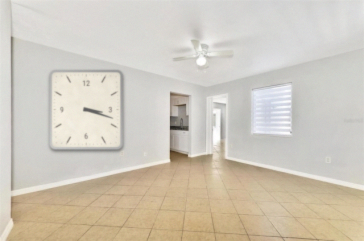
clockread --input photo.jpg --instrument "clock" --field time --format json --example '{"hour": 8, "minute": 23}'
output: {"hour": 3, "minute": 18}
